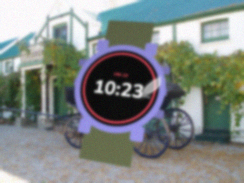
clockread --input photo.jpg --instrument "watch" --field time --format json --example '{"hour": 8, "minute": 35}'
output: {"hour": 10, "minute": 23}
